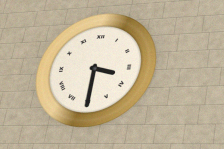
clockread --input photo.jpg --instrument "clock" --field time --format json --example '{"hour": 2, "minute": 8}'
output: {"hour": 3, "minute": 30}
